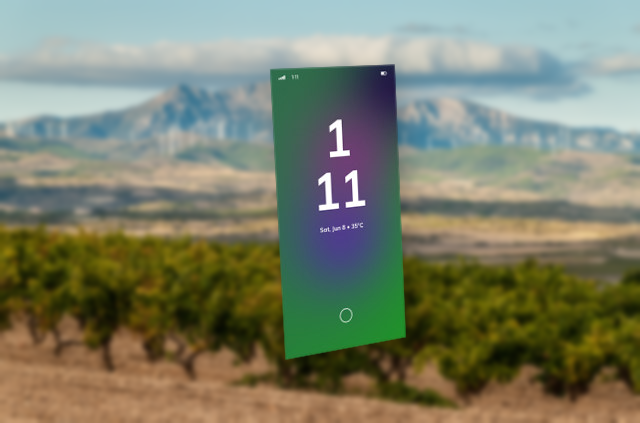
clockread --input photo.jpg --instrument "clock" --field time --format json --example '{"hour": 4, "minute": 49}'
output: {"hour": 1, "minute": 11}
